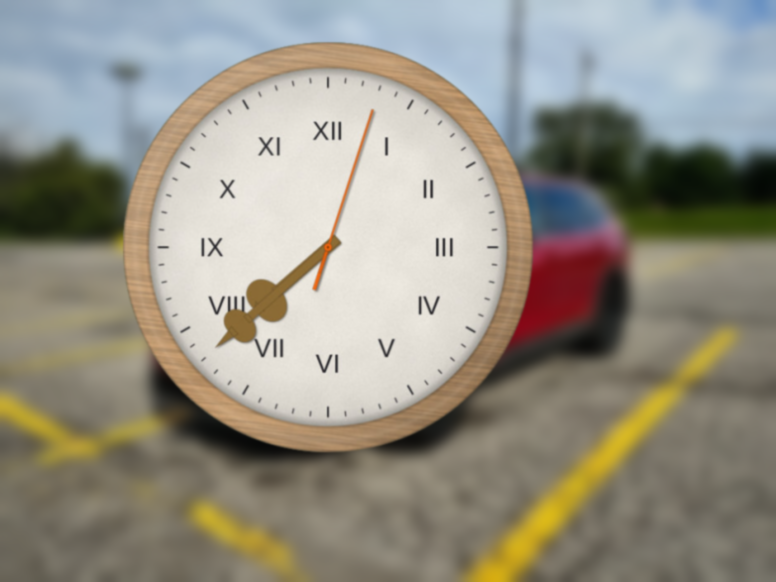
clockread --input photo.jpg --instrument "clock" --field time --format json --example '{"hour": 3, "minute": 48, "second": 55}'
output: {"hour": 7, "minute": 38, "second": 3}
